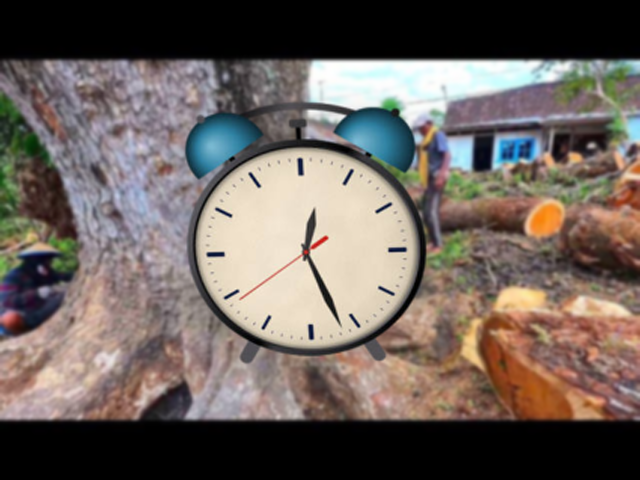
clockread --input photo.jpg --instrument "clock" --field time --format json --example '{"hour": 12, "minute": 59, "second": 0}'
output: {"hour": 12, "minute": 26, "second": 39}
